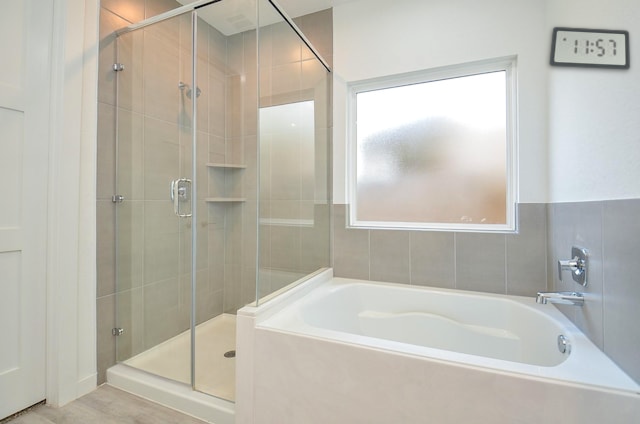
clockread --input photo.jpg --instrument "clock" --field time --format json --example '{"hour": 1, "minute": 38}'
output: {"hour": 11, "minute": 57}
